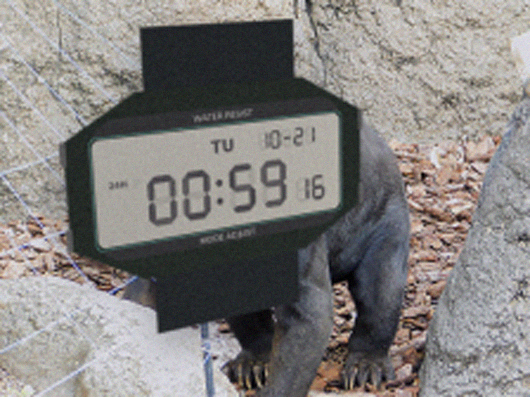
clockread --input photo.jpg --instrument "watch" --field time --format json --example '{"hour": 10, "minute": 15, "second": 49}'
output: {"hour": 0, "minute": 59, "second": 16}
